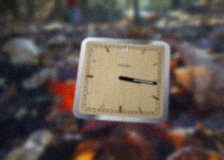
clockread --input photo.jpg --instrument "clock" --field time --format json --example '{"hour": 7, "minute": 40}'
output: {"hour": 3, "minute": 16}
